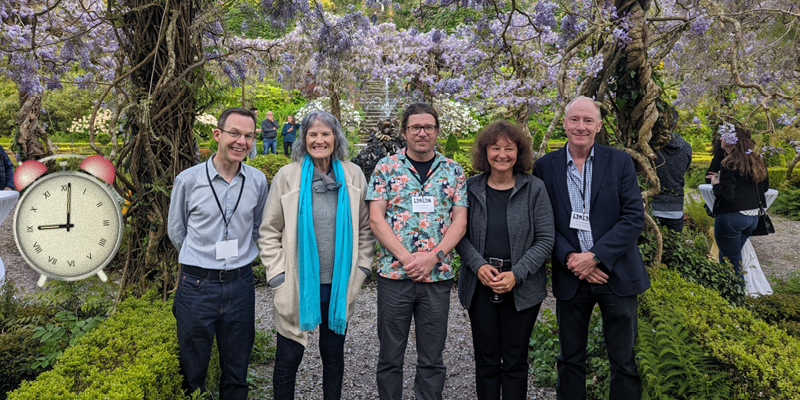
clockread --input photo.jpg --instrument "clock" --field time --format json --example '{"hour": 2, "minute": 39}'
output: {"hour": 9, "minute": 1}
